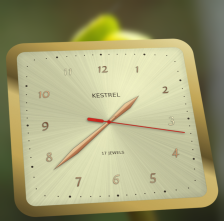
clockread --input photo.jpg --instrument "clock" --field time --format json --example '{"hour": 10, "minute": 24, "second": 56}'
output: {"hour": 1, "minute": 38, "second": 17}
